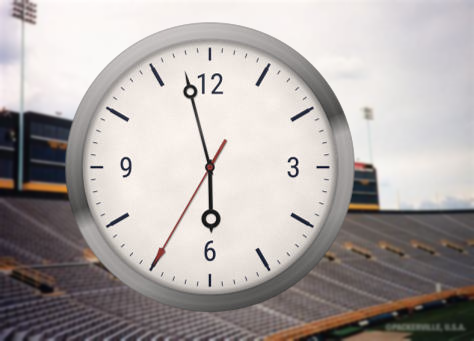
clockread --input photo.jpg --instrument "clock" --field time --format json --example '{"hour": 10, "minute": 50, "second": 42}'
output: {"hour": 5, "minute": 57, "second": 35}
